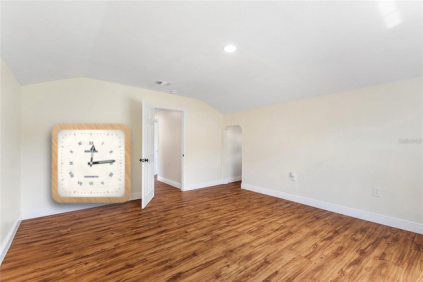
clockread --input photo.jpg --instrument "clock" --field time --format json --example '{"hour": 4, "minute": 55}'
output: {"hour": 12, "minute": 14}
